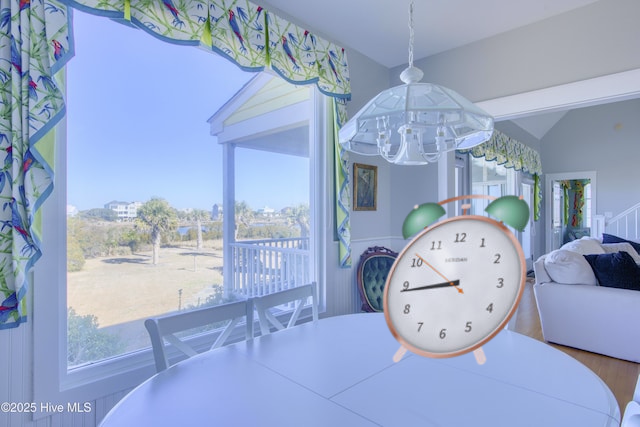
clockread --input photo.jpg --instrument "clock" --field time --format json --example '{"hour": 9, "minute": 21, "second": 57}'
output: {"hour": 8, "minute": 43, "second": 51}
